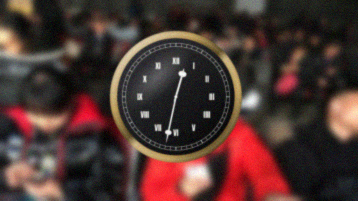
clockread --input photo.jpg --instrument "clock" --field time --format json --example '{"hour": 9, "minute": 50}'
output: {"hour": 12, "minute": 32}
